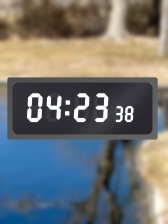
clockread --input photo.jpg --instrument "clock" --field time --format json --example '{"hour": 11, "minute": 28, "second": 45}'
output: {"hour": 4, "minute": 23, "second": 38}
